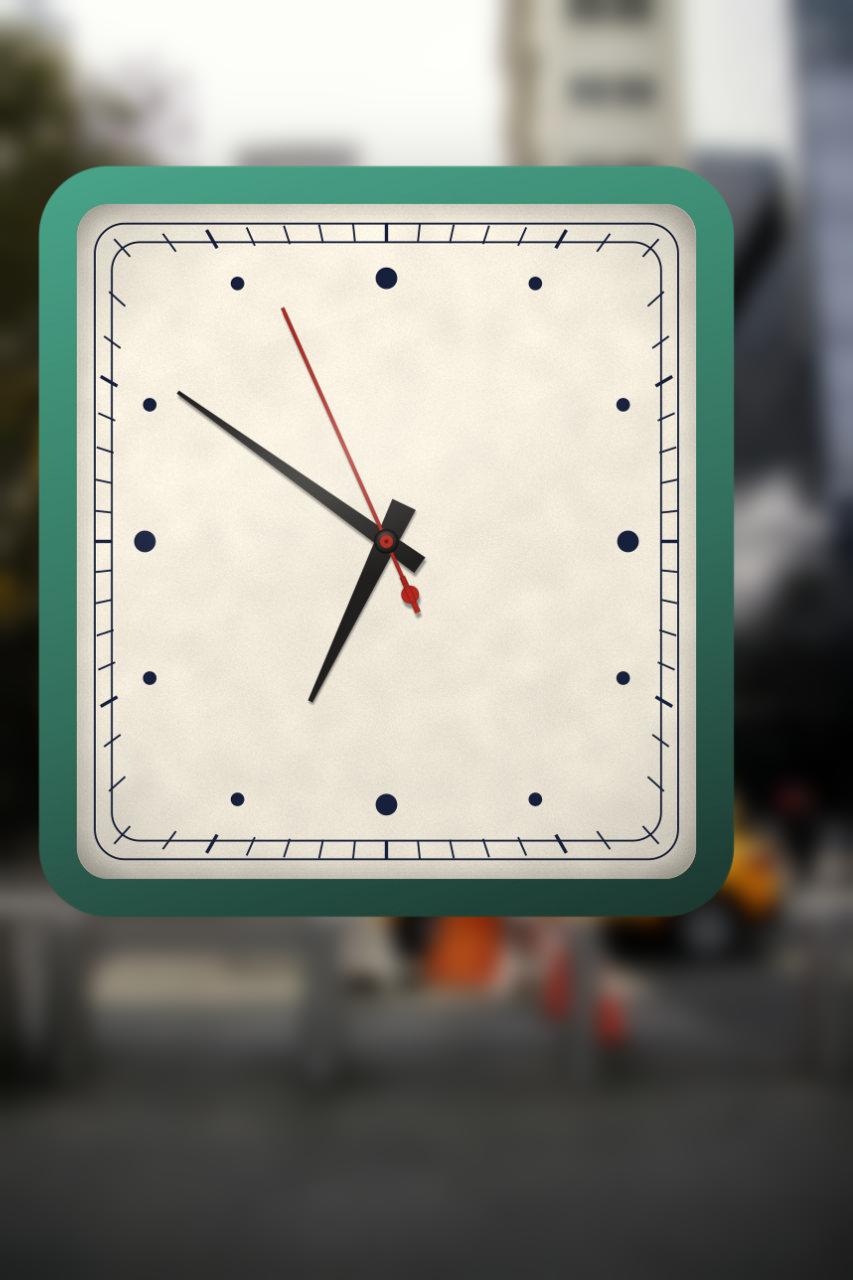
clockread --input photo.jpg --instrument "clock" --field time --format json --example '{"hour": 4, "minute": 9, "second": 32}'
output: {"hour": 6, "minute": 50, "second": 56}
